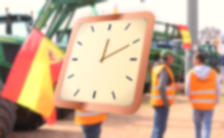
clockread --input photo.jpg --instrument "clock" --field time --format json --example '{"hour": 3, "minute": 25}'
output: {"hour": 12, "minute": 10}
